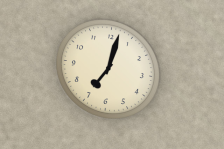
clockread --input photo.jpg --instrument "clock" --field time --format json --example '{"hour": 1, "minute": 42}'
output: {"hour": 7, "minute": 2}
